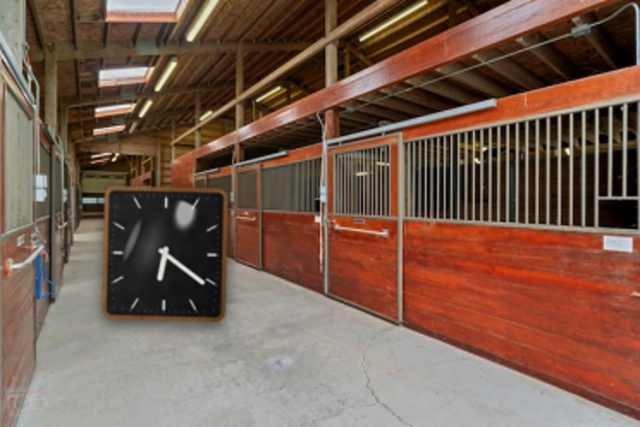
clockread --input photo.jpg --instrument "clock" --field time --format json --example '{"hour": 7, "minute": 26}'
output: {"hour": 6, "minute": 21}
